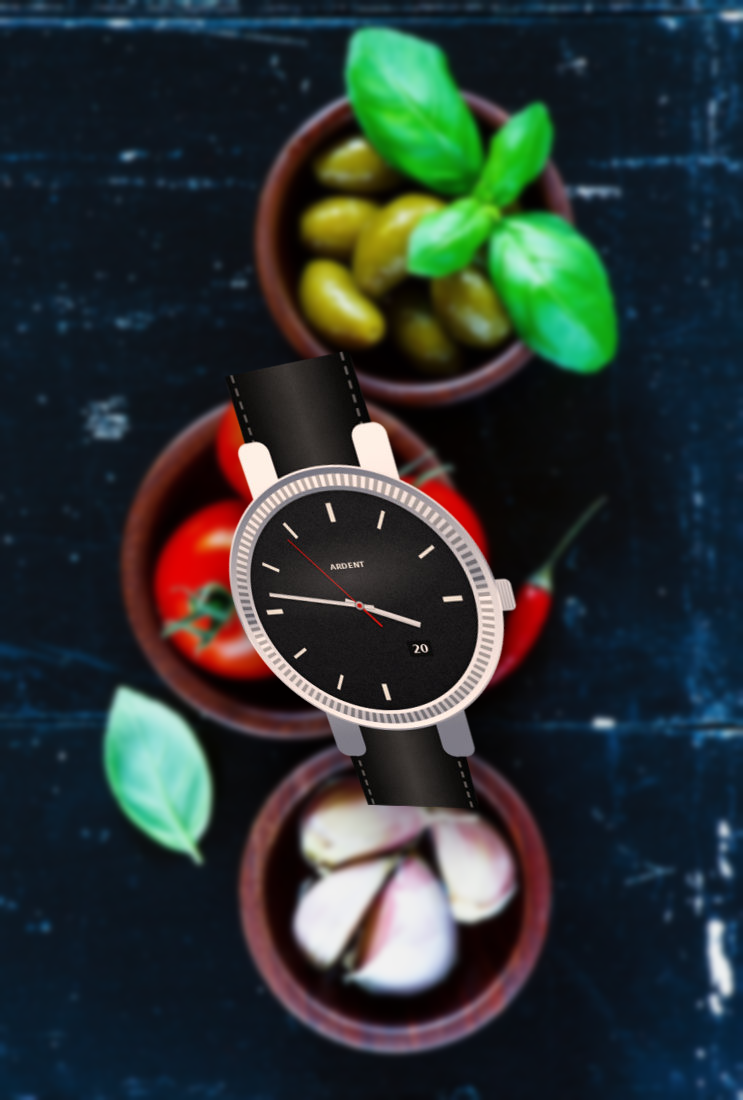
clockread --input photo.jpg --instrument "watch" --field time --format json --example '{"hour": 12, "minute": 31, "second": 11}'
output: {"hour": 3, "minute": 46, "second": 54}
